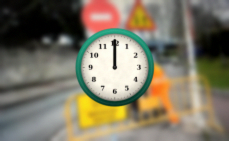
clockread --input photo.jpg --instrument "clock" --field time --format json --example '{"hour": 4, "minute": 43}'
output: {"hour": 12, "minute": 0}
